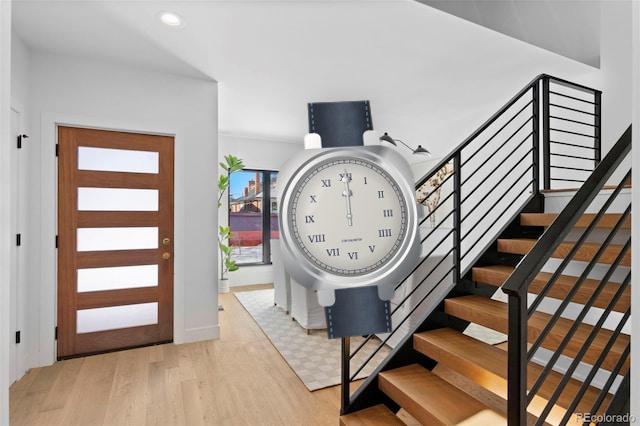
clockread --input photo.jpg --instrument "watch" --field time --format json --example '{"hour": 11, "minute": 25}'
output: {"hour": 12, "minute": 0}
